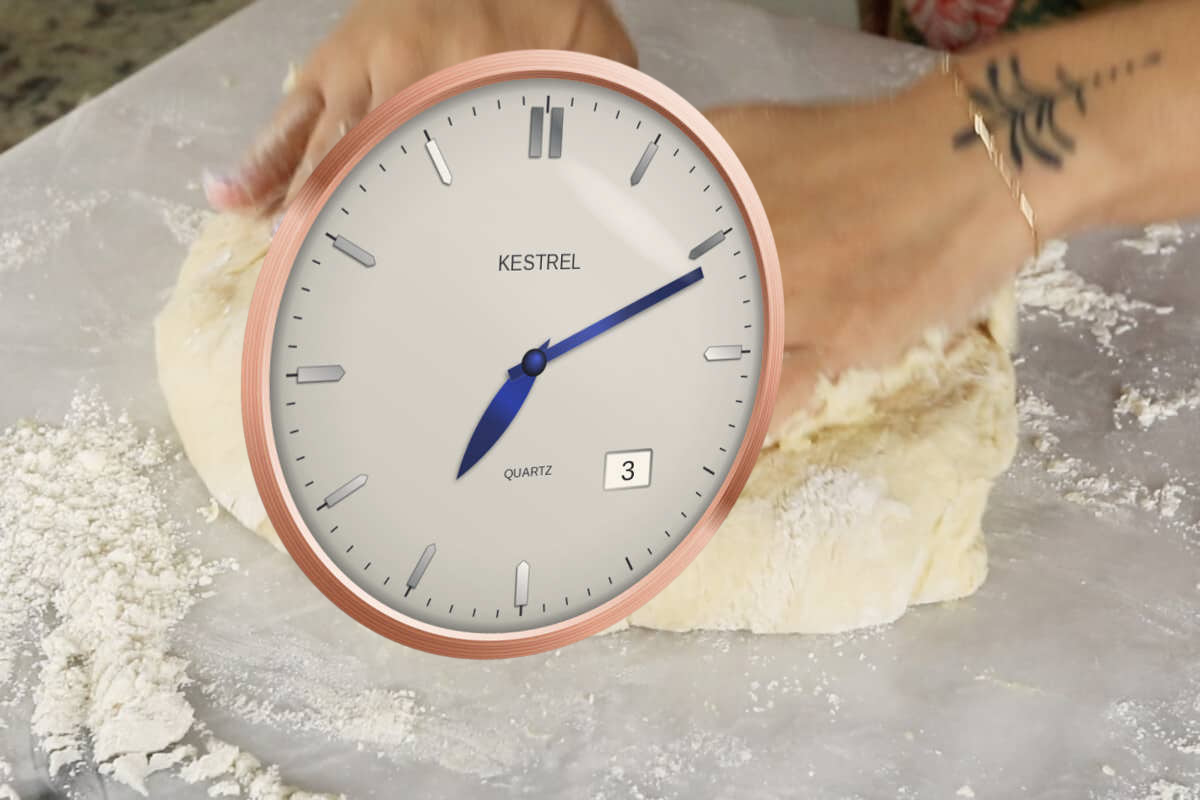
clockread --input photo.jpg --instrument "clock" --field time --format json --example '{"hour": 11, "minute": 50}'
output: {"hour": 7, "minute": 11}
